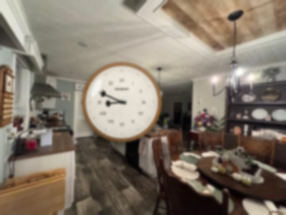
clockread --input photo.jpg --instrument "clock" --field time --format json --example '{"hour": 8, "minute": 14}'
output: {"hour": 8, "minute": 49}
